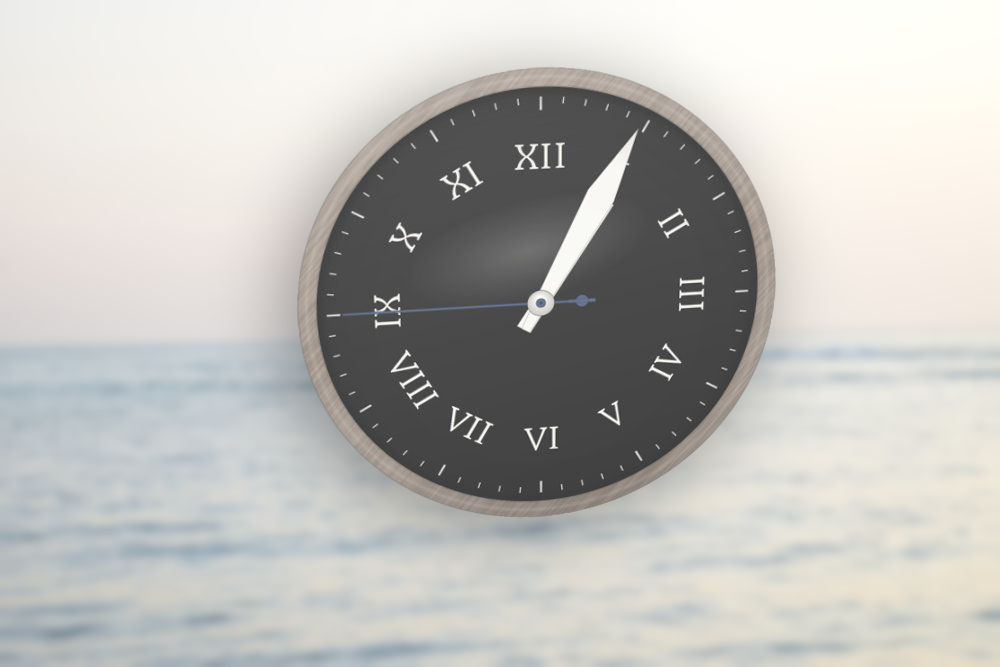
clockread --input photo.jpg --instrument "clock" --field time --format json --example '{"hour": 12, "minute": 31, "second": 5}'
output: {"hour": 1, "minute": 4, "second": 45}
